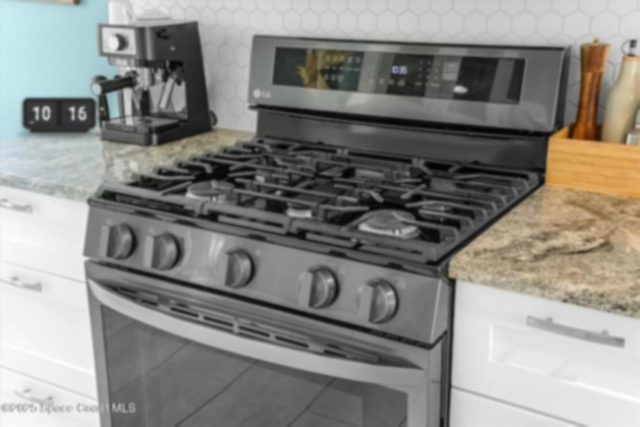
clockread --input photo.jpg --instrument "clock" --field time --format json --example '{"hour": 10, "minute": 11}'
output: {"hour": 10, "minute": 16}
